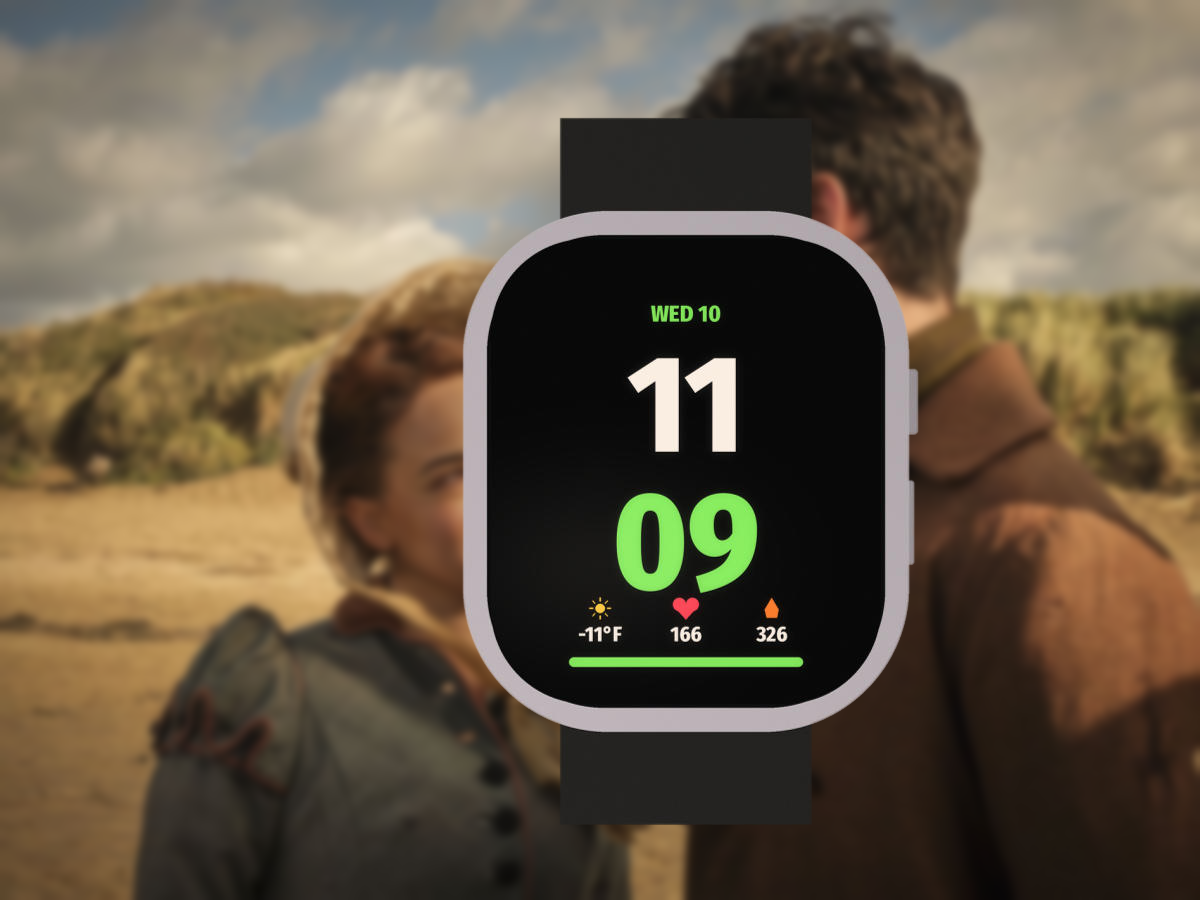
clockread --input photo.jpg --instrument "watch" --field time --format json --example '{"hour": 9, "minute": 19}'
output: {"hour": 11, "minute": 9}
